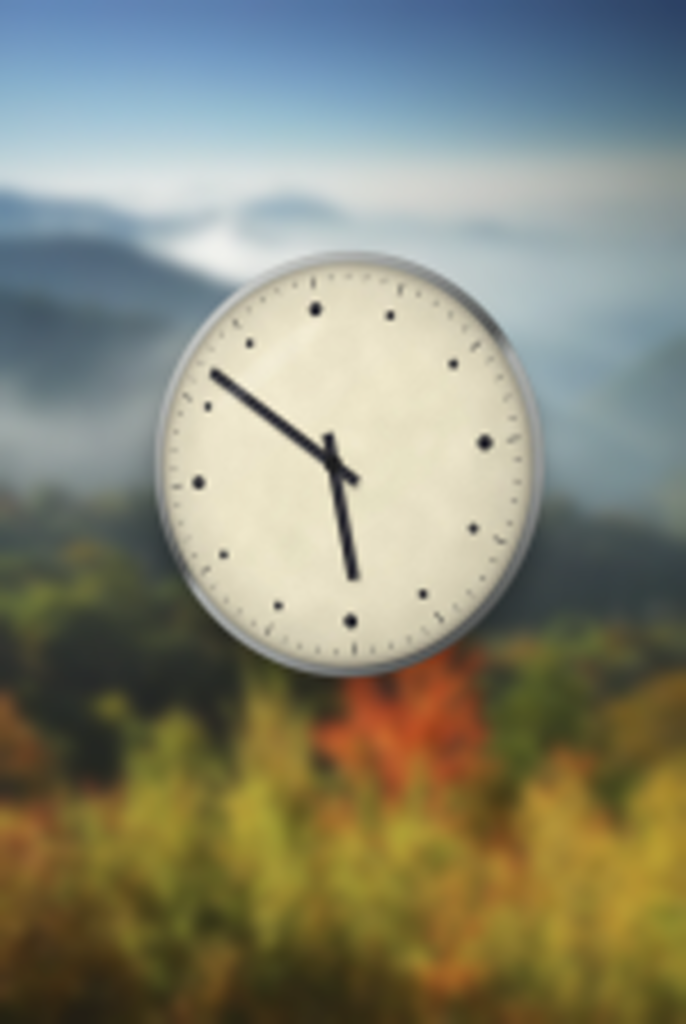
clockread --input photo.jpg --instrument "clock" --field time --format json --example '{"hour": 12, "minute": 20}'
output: {"hour": 5, "minute": 52}
